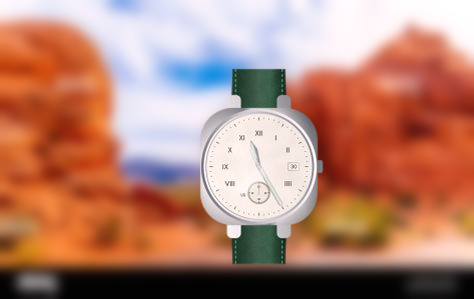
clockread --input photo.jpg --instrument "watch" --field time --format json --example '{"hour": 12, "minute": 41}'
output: {"hour": 11, "minute": 25}
